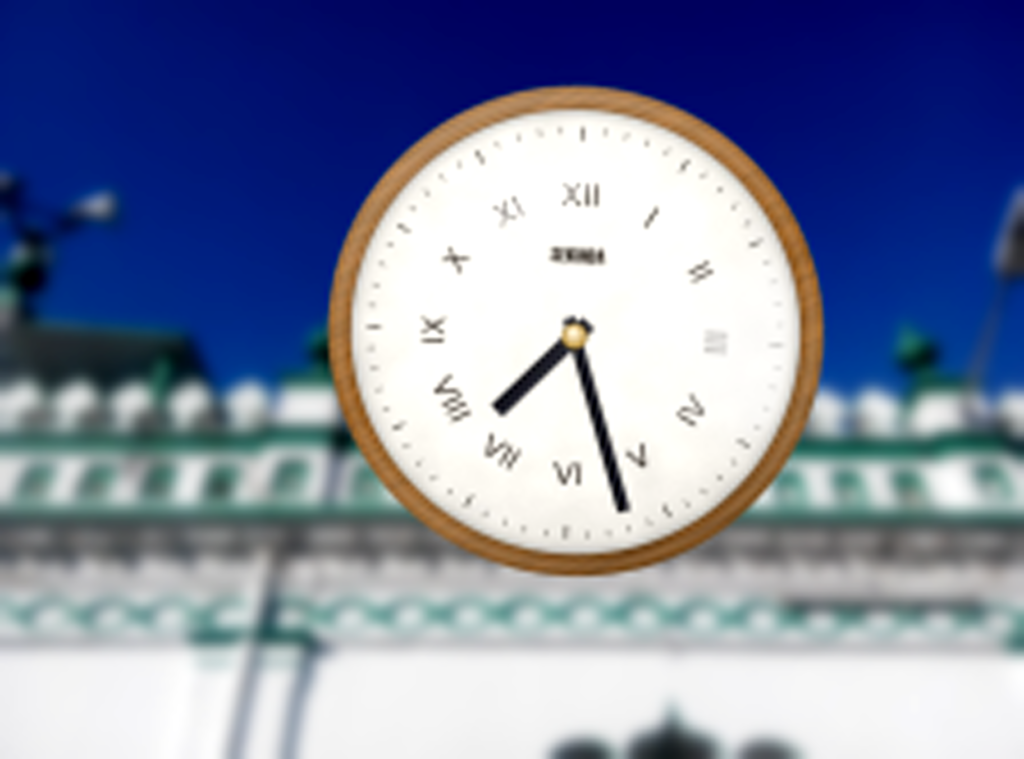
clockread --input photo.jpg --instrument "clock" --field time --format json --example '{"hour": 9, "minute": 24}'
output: {"hour": 7, "minute": 27}
